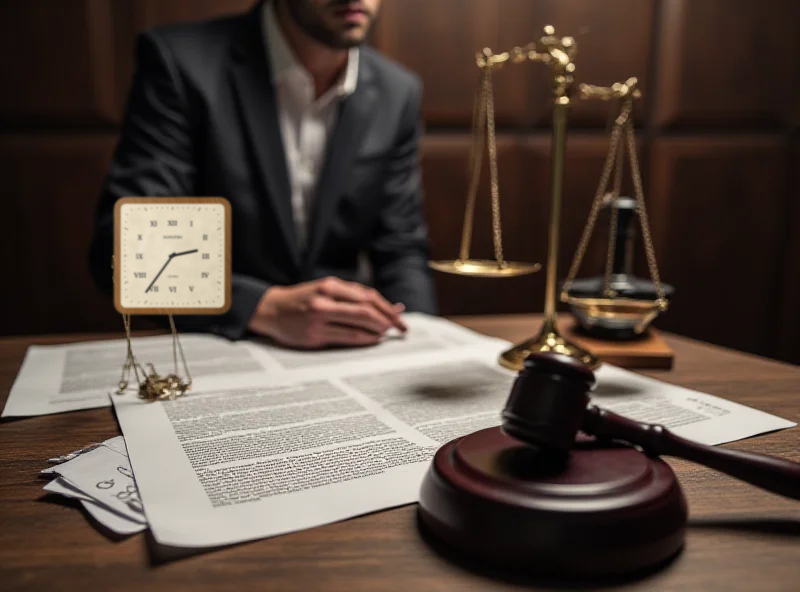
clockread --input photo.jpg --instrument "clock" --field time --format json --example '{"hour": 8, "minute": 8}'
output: {"hour": 2, "minute": 36}
